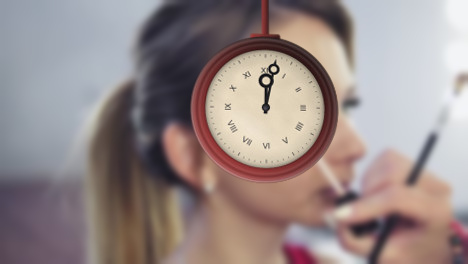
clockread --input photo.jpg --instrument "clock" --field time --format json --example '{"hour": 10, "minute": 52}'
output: {"hour": 12, "minute": 2}
